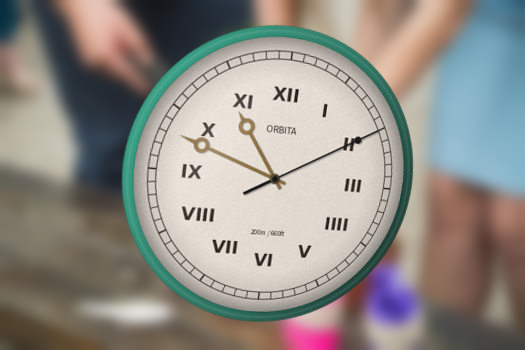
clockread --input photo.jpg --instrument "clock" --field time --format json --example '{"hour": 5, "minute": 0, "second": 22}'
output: {"hour": 10, "minute": 48, "second": 10}
